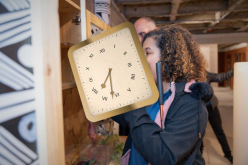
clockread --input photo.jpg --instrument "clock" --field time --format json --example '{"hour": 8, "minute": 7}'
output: {"hour": 7, "minute": 32}
